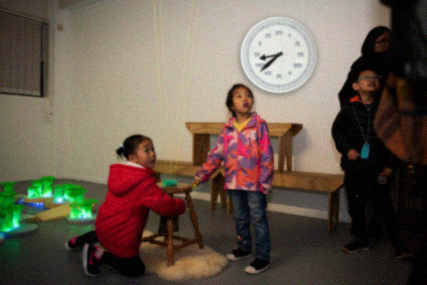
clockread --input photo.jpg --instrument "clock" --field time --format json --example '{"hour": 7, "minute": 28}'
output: {"hour": 8, "minute": 38}
